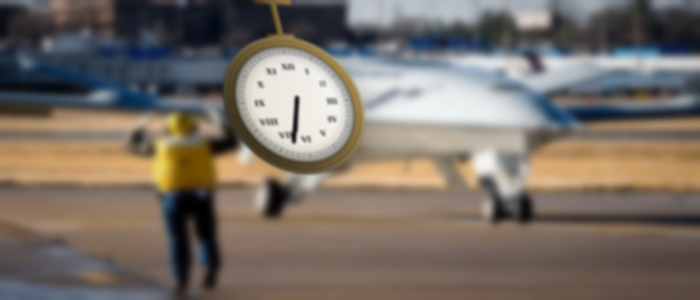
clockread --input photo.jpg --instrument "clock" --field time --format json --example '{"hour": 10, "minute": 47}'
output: {"hour": 6, "minute": 33}
